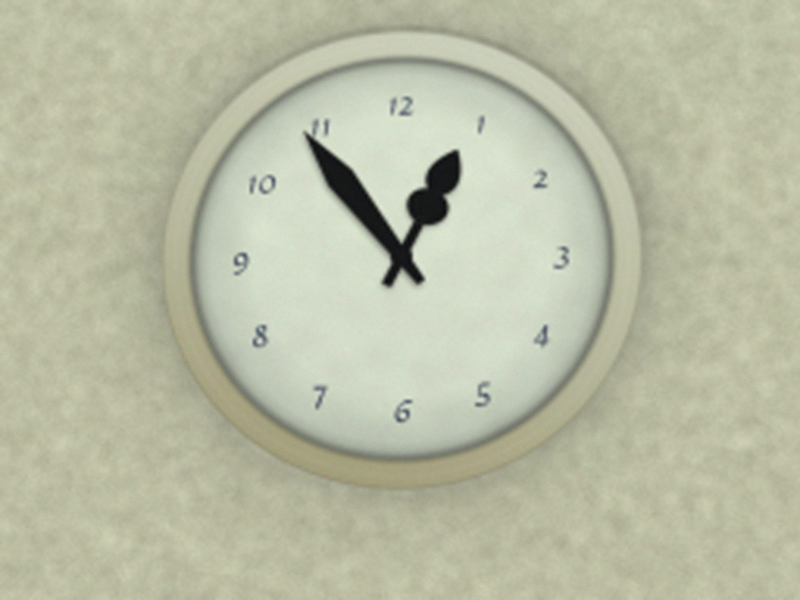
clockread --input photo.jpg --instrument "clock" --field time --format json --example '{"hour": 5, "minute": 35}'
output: {"hour": 12, "minute": 54}
